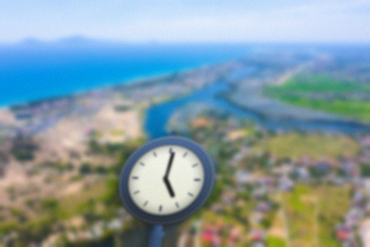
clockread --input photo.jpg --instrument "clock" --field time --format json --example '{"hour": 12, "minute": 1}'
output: {"hour": 5, "minute": 1}
